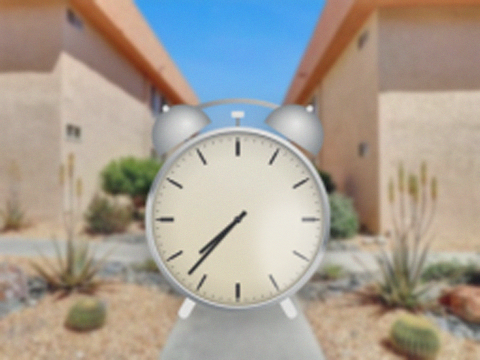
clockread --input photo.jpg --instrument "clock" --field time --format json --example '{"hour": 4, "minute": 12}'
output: {"hour": 7, "minute": 37}
